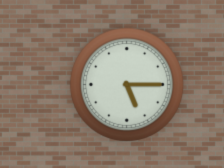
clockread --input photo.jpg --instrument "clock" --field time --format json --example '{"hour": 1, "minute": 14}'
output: {"hour": 5, "minute": 15}
